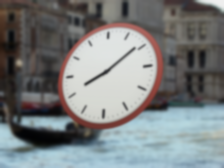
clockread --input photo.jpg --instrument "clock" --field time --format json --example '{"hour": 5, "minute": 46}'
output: {"hour": 8, "minute": 9}
